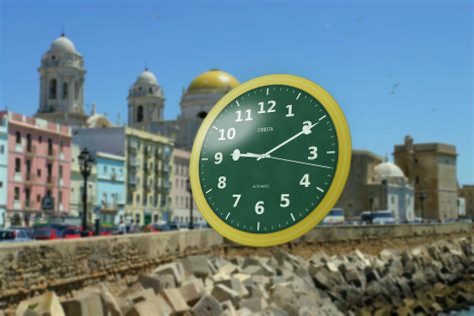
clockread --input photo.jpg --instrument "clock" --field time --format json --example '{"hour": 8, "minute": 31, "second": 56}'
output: {"hour": 9, "minute": 10, "second": 17}
